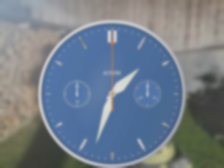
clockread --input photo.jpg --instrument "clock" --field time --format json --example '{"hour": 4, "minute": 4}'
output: {"hour": 1, "minute": 33}
